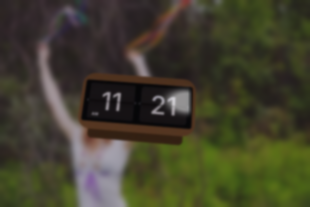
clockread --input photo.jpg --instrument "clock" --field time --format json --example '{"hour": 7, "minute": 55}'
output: {"hour": 11, "minute": 21}
